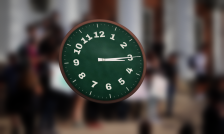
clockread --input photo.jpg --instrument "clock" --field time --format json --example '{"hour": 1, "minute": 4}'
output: {"hour": 3, "minute": 15}
